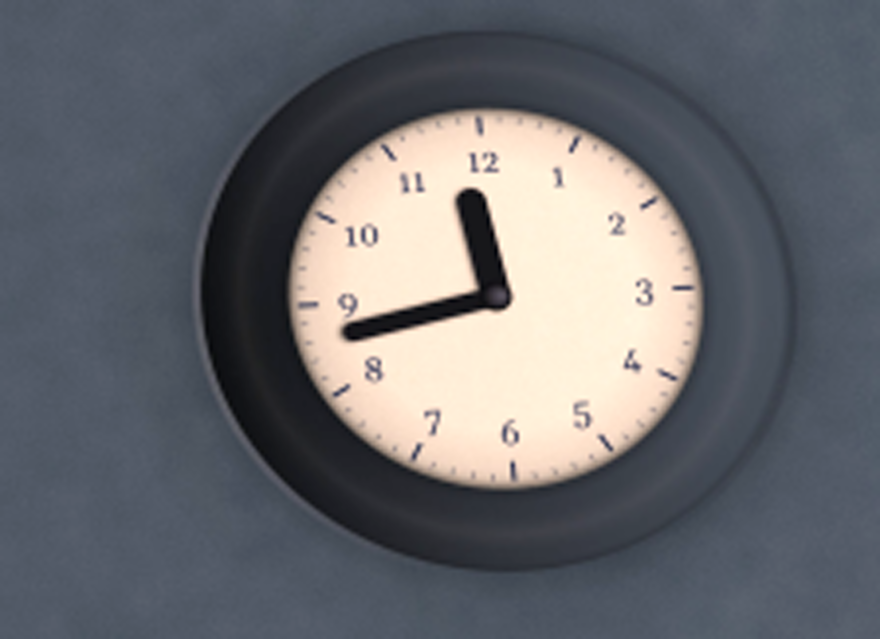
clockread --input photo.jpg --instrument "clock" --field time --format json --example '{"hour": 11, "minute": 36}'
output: {"hour": 11, "minute": 43}
